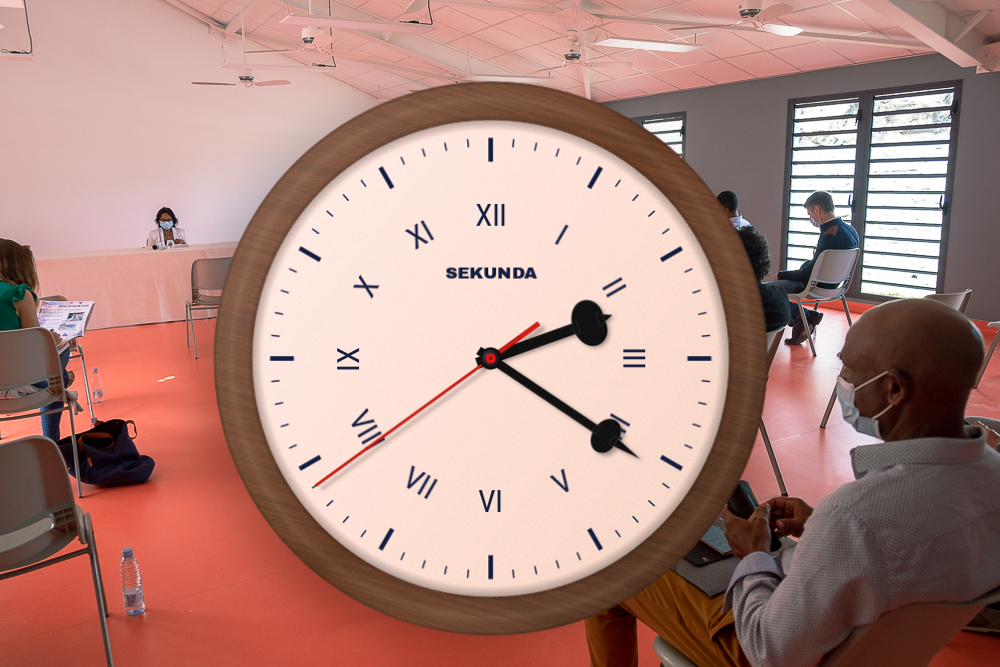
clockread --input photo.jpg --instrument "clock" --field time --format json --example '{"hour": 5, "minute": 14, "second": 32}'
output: {"hour": 2, "minute": 20, "second": 39}
